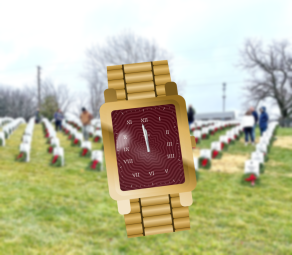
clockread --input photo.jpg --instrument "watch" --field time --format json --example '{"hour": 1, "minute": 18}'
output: {"hour": 11, "minute": 59}
